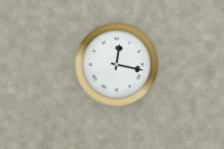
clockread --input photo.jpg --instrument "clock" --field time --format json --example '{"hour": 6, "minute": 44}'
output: {"hour": 12, "minute": 17}
